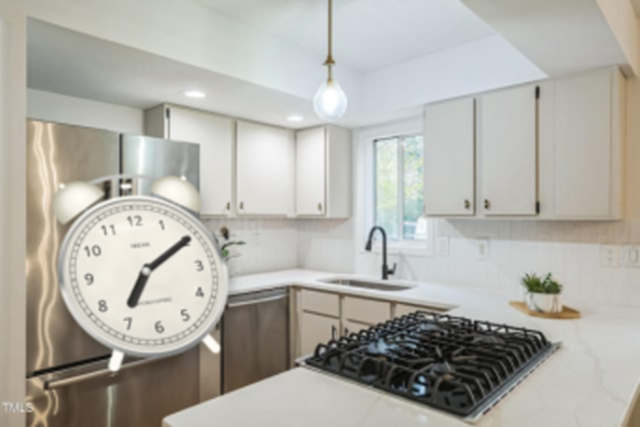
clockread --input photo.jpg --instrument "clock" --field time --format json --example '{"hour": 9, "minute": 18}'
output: {"hour": 7, "minute": 10}
